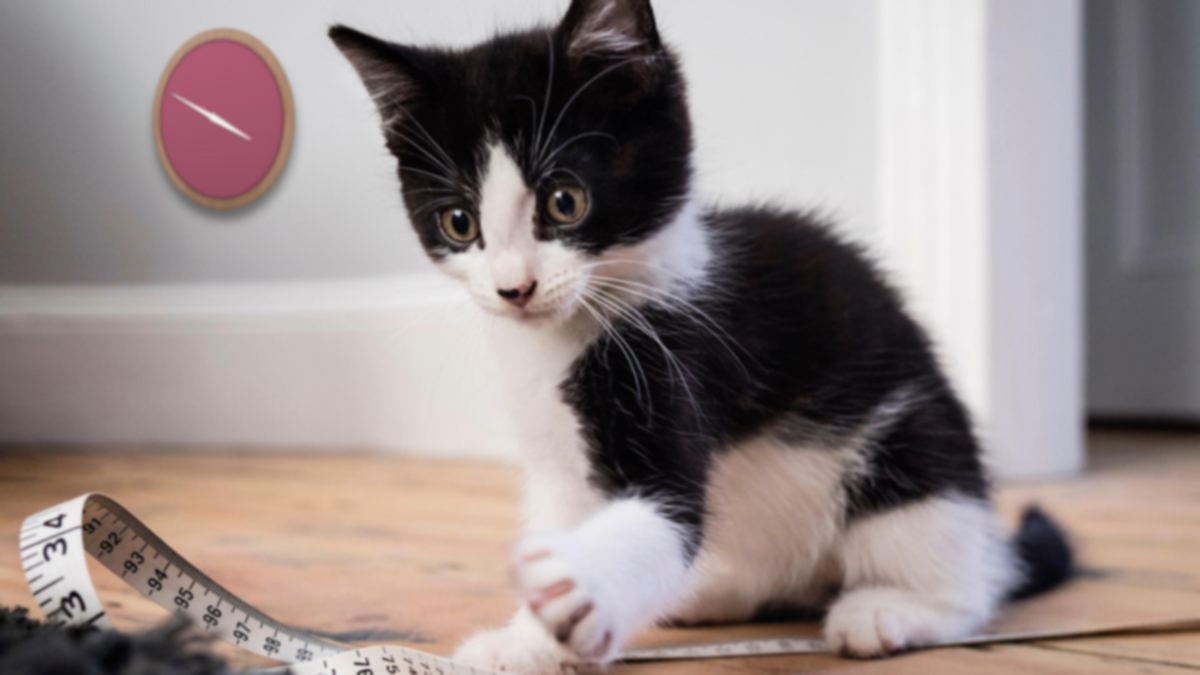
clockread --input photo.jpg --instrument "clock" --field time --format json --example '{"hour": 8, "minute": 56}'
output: {"hour": 3, "minute": 49}
